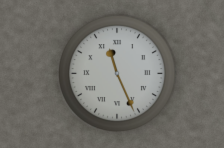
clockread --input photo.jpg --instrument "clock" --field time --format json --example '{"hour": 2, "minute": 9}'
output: {"hour": 11, "minute": 26}
